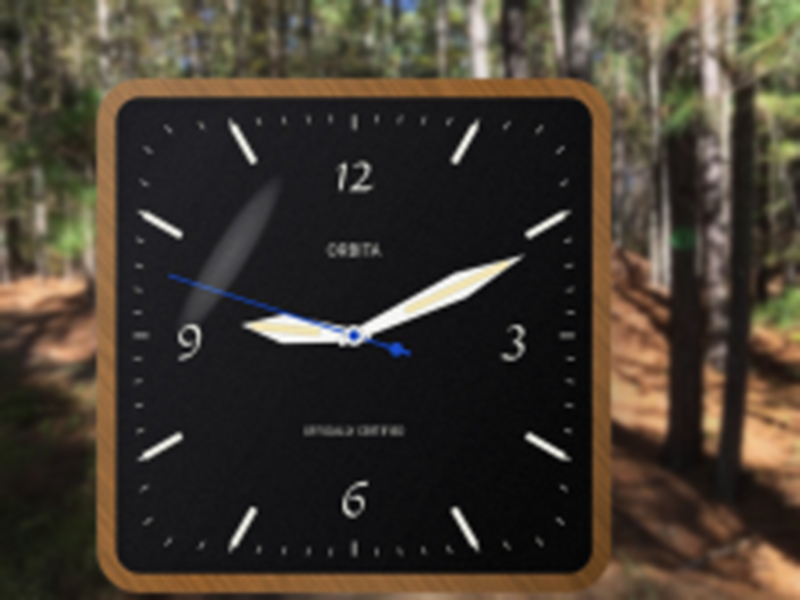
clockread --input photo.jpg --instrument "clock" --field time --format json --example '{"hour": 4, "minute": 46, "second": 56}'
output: {"hour": 9, "minute": 10, "second": 48}
